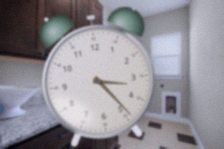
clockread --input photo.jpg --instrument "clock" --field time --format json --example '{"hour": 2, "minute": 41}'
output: {"hour": 3, "minute": 24}
